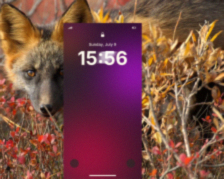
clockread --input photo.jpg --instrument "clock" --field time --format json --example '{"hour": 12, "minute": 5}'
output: {"hour": 15, "minute": 56}
